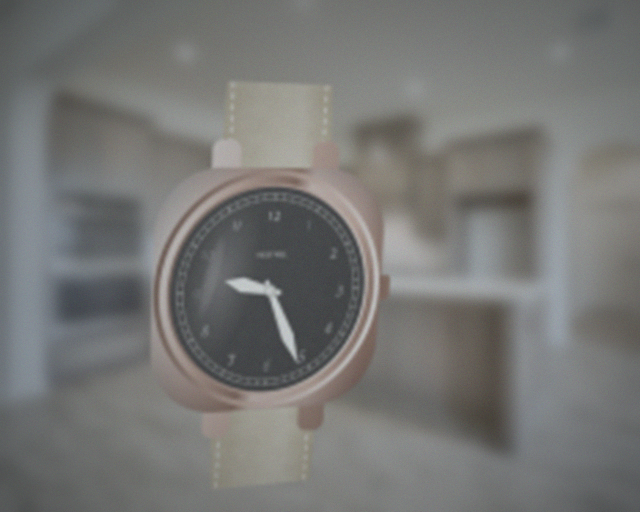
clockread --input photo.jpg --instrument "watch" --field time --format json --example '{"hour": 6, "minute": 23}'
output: {"hour": 9, "minute": 26}
